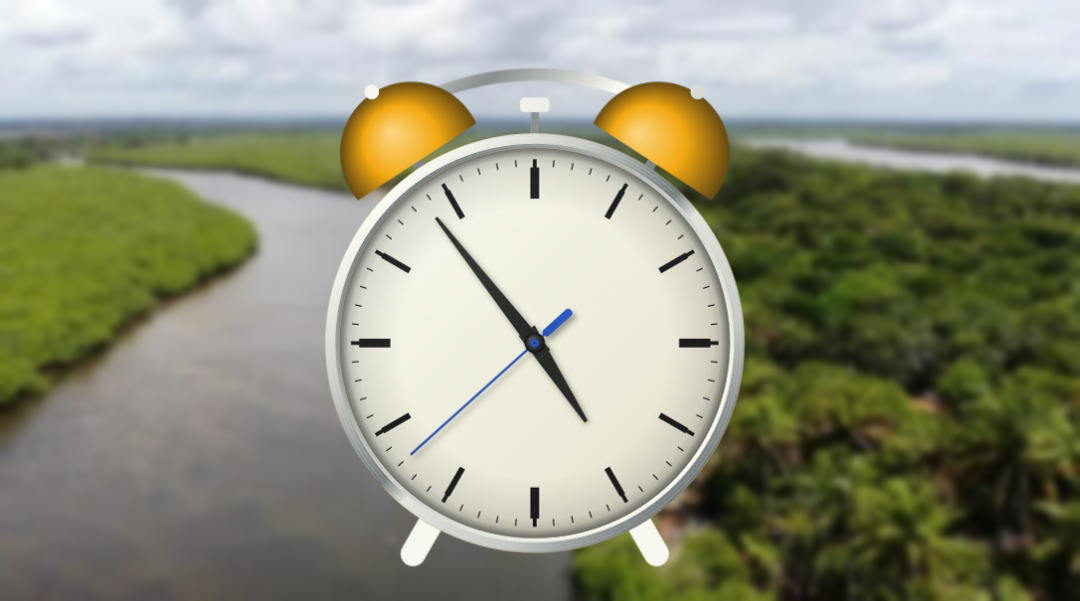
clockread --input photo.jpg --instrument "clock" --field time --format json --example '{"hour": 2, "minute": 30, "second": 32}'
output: {"hour": 4, "minute": 53, "second": 38}
